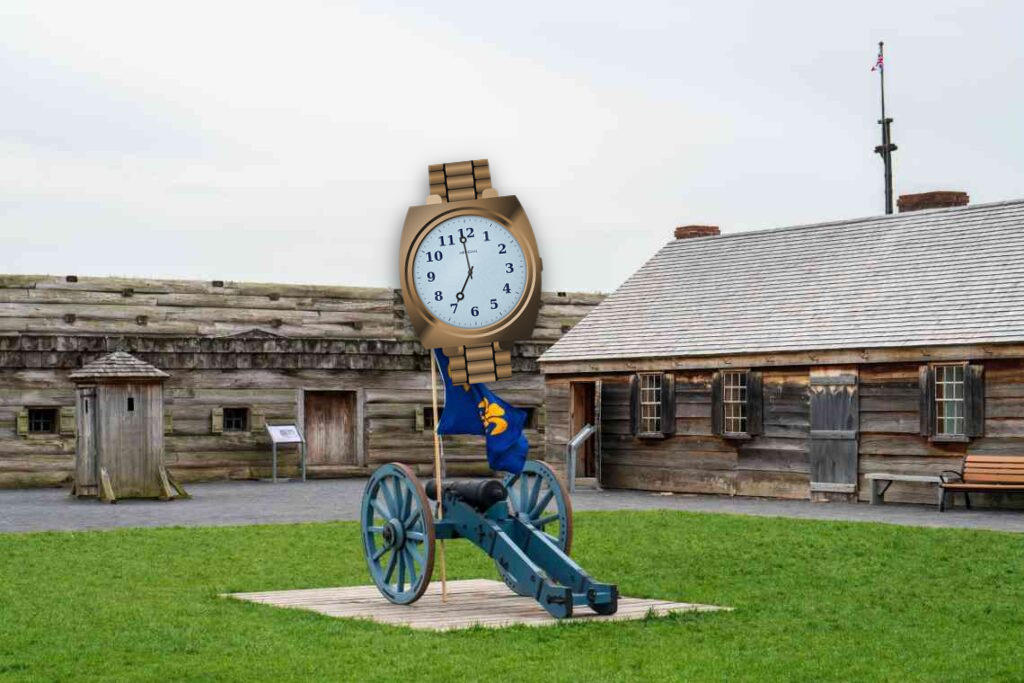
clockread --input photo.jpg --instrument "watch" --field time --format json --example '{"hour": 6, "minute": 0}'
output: {"hour": 6, "minute": 59}
